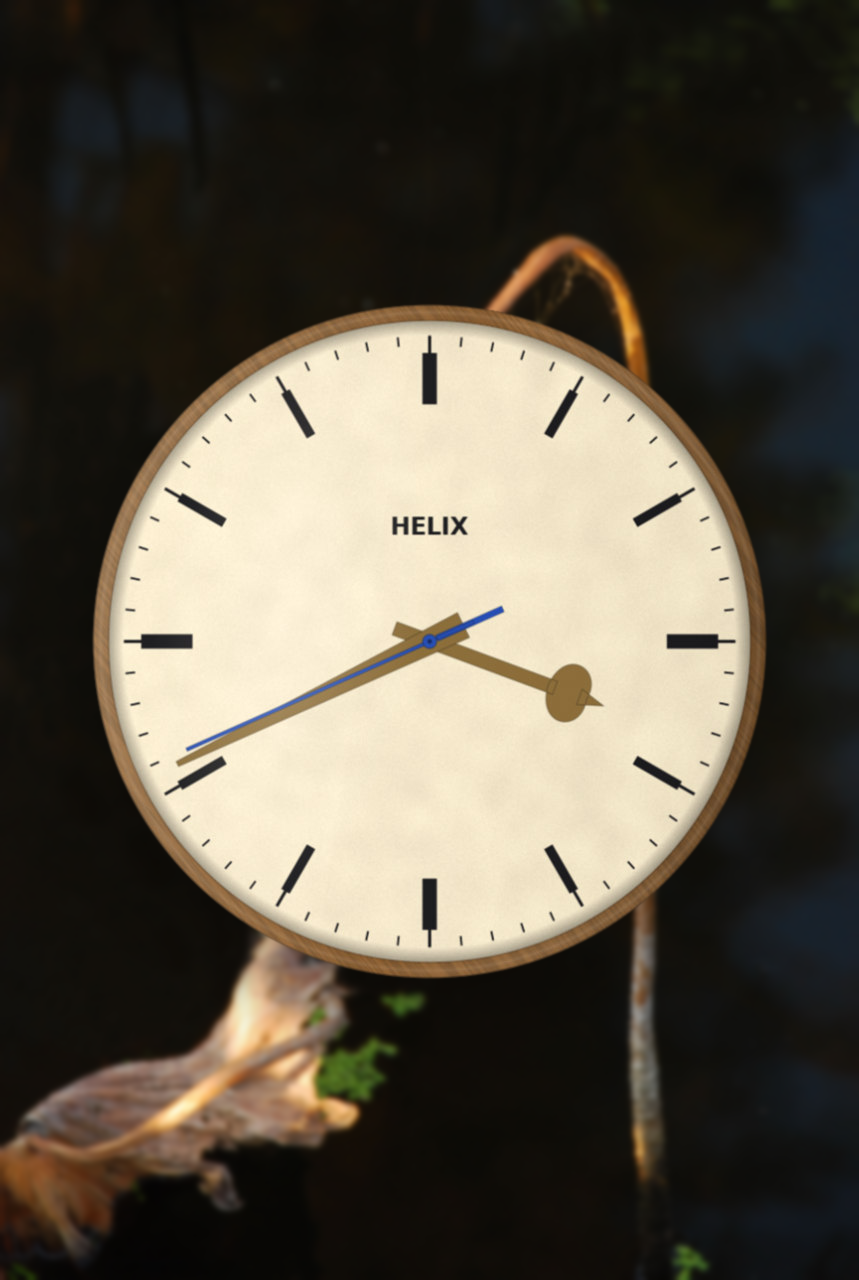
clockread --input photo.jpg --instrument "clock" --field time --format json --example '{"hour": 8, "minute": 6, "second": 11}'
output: {"hour": 3, "minute": 40, "second": 41}
